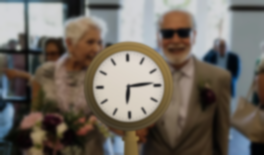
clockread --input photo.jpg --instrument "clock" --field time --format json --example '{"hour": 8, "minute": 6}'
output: {"hour": 6, "minute": 14}
